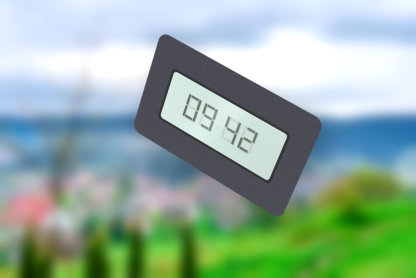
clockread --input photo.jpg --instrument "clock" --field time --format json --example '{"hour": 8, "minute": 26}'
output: {"hour": 9, "minute": 42}
